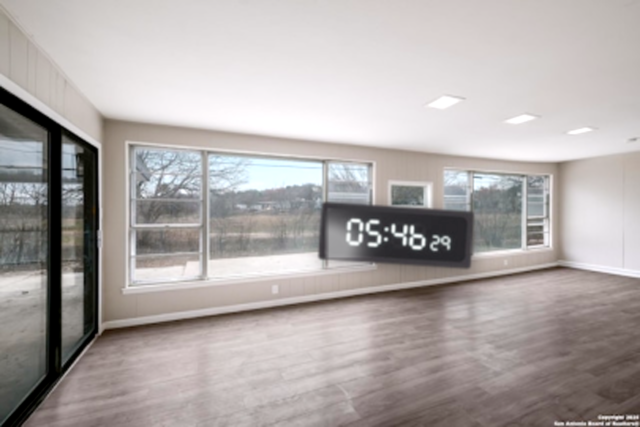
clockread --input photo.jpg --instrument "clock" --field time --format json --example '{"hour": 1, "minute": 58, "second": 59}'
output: {"hour": 5, "minute": 46, "second": 29}
